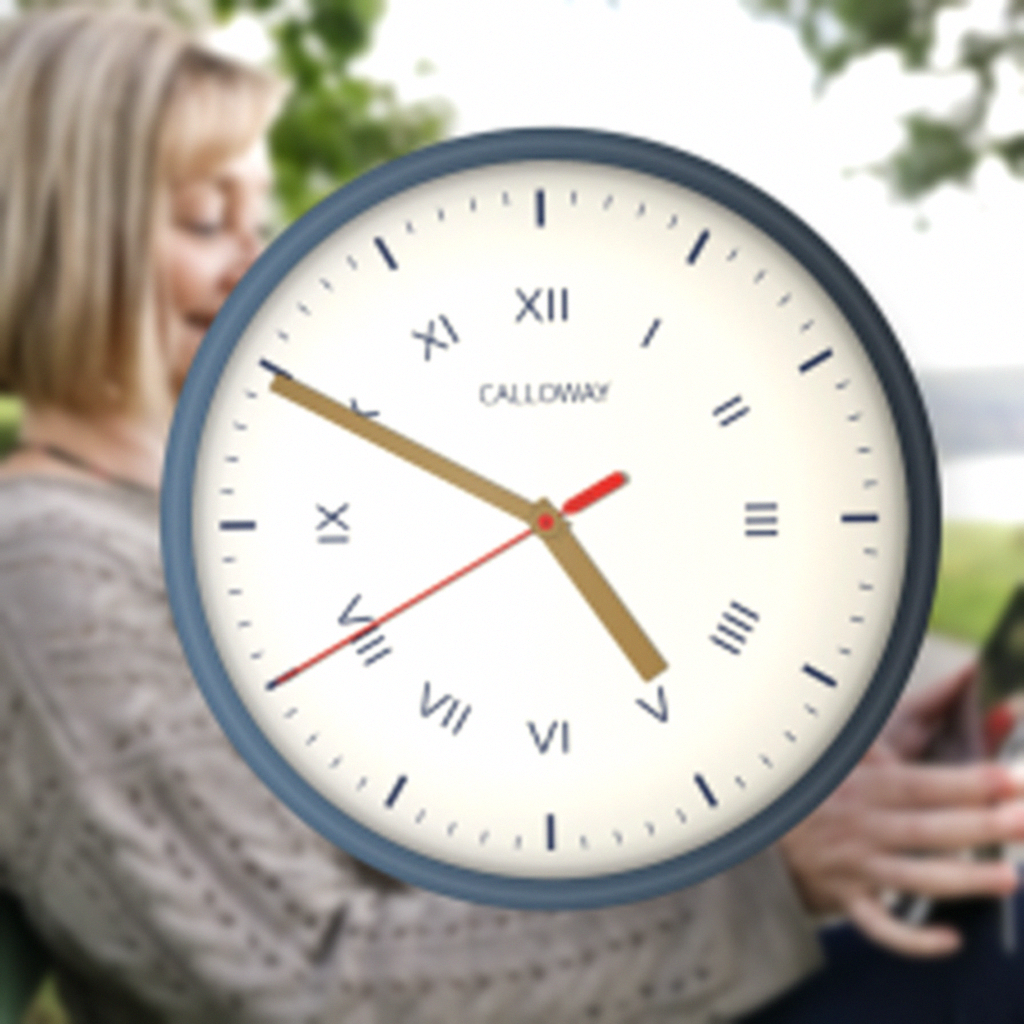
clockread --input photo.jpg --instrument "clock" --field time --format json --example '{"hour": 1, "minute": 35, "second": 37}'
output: {"hour": 4, "minute": 49, "second": 40}
